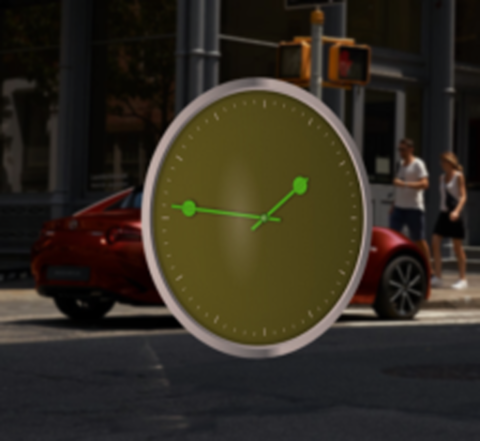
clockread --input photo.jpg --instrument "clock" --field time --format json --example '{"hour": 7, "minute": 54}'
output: {"hour": 1, "minute": 46}
